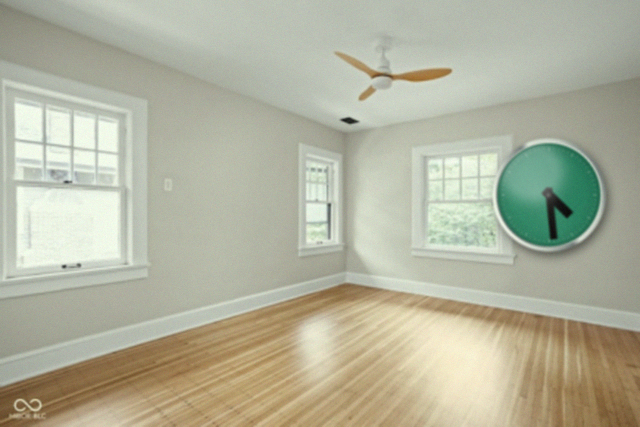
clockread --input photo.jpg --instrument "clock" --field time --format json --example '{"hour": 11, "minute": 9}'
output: {"hour": 4, "minute": 29}
